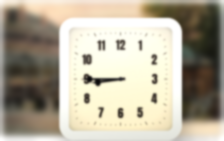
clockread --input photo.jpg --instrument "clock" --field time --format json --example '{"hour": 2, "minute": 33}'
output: {"hour": 8, "minute": 45}
